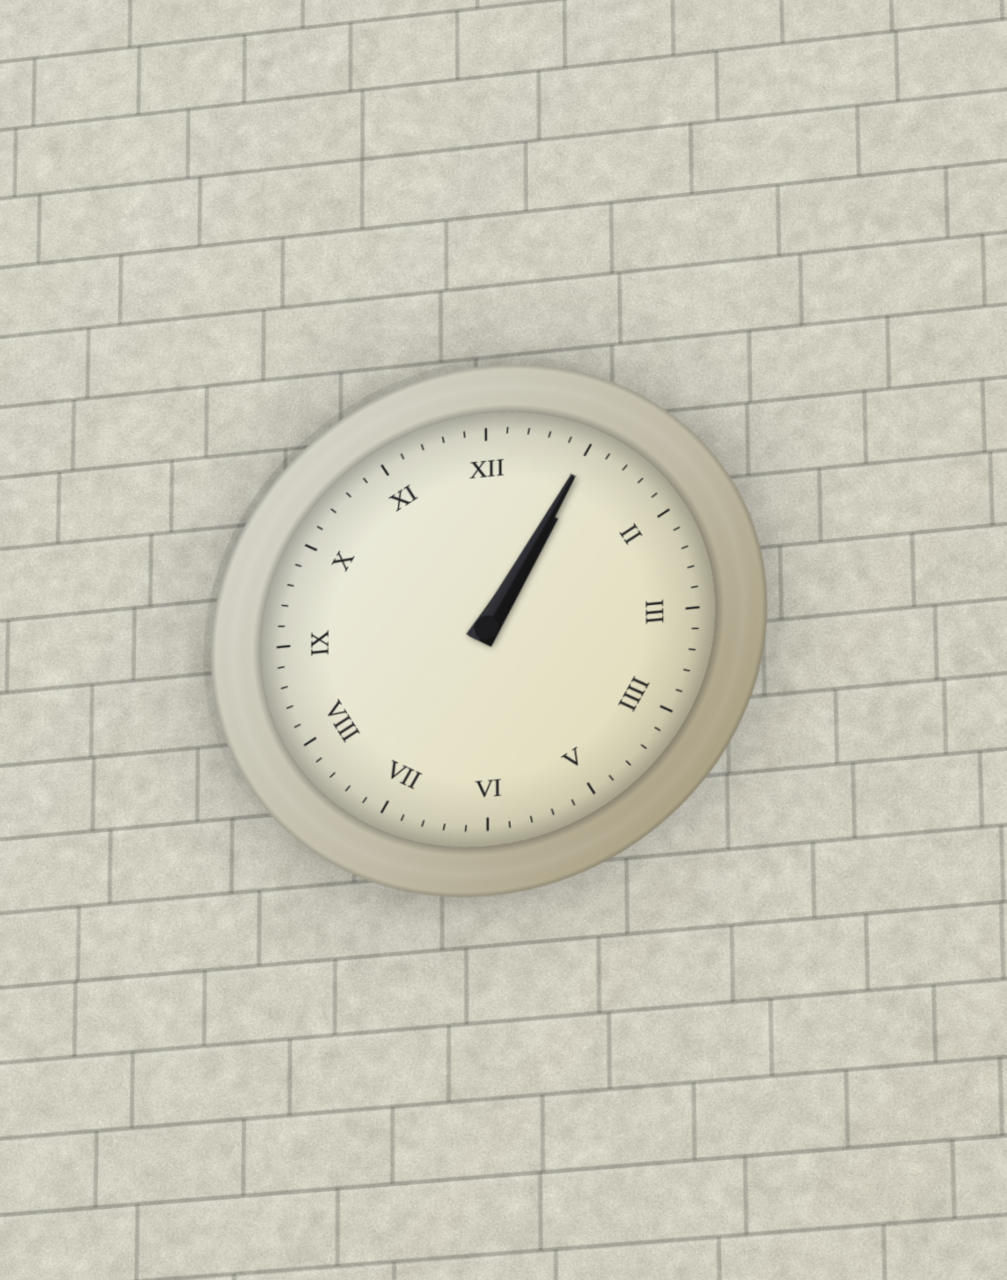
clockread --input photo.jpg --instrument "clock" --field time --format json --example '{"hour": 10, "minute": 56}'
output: {"hour": 1, "minute": 5}
